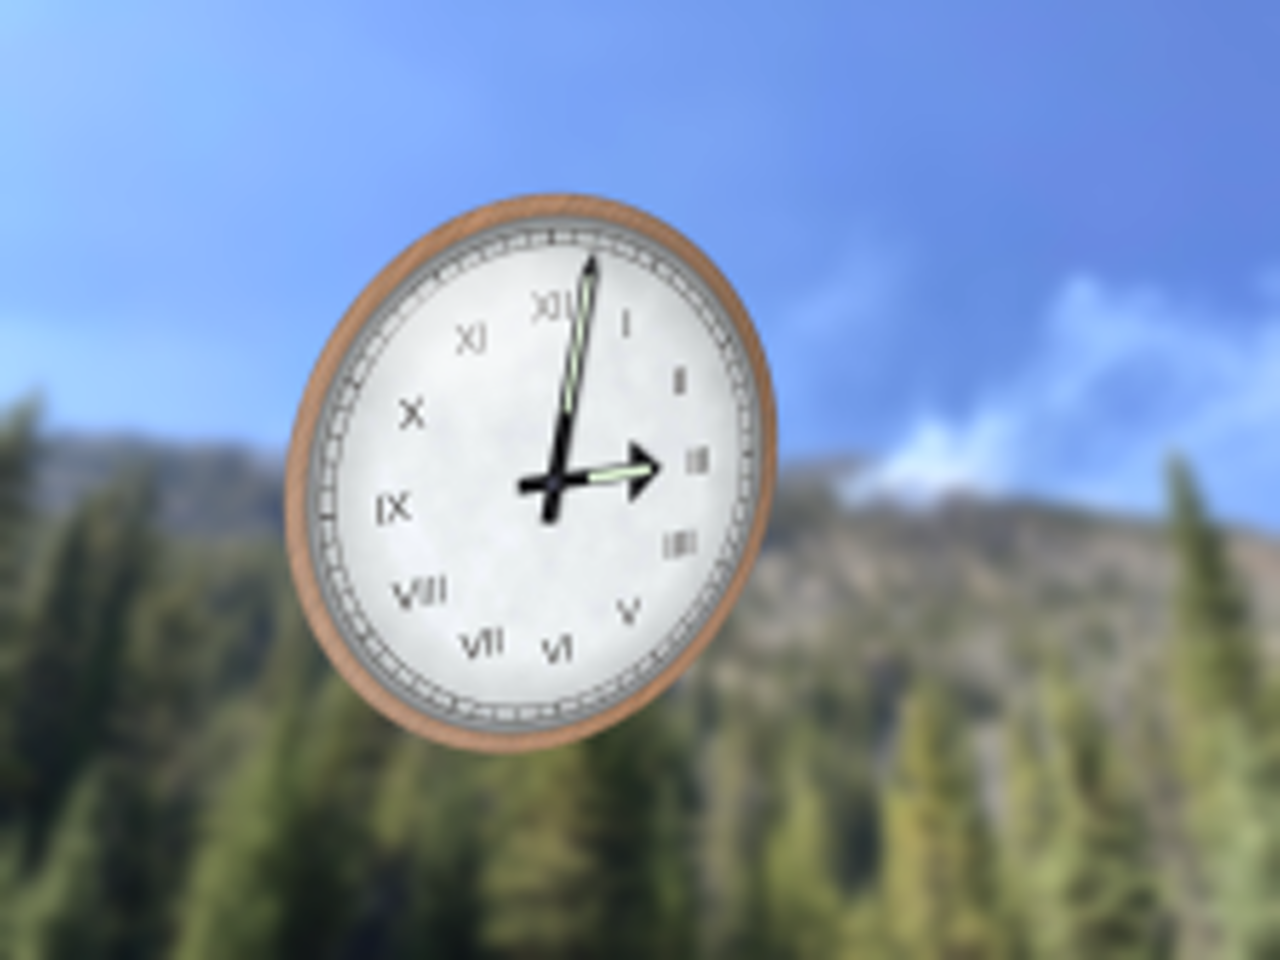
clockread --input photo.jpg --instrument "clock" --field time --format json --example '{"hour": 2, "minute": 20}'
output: {"hour": 3, "minute": 2}
